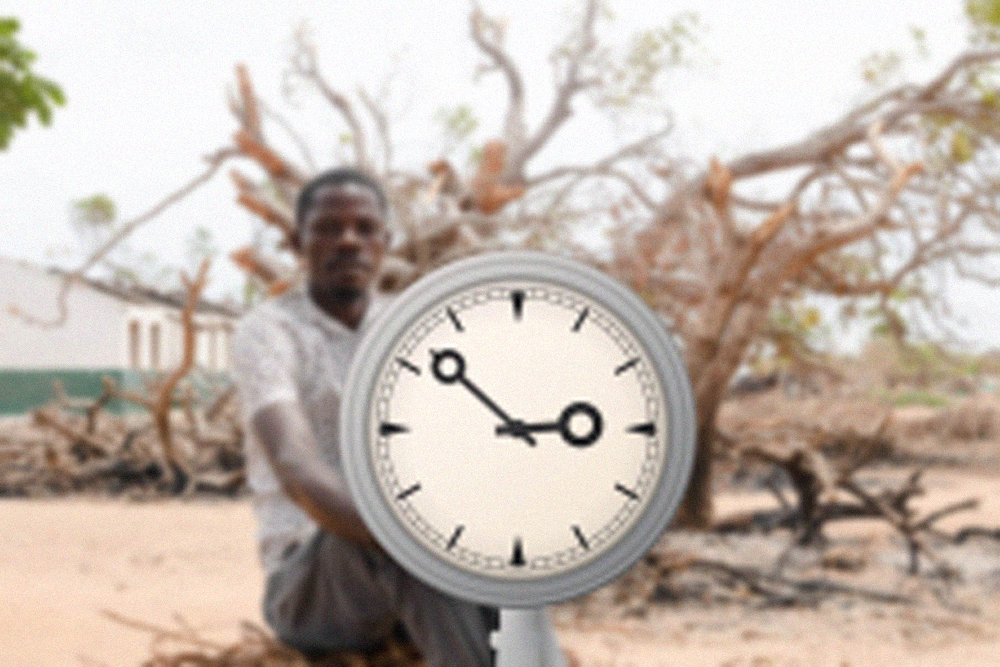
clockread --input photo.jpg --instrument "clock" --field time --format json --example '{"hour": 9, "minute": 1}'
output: {"hour": 2, "minute": 52}
